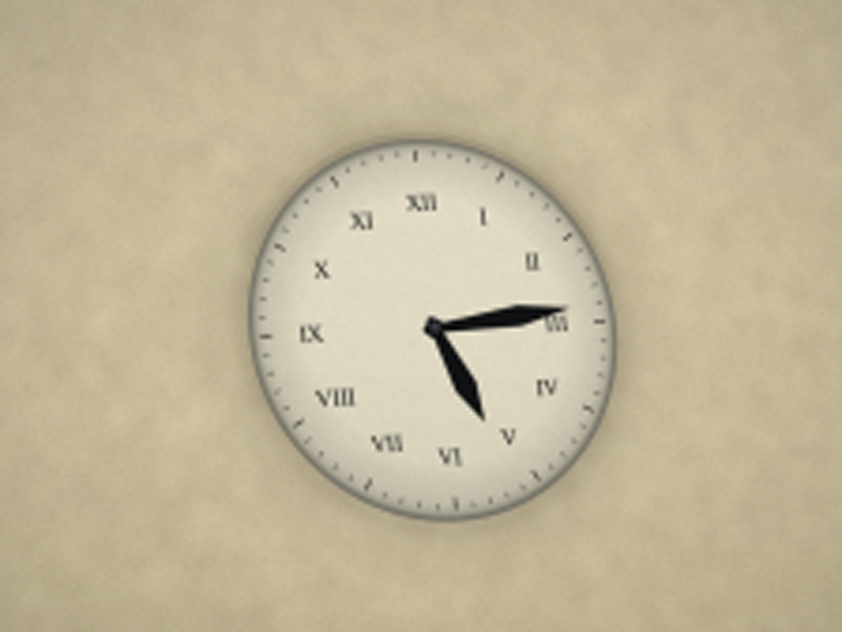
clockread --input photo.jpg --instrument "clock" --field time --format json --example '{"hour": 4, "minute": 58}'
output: {"hour": 5, "minute": 14}
